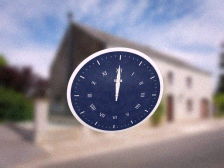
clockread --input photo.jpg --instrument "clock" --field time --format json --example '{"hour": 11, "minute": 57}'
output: {"hour": 12, "minute": 0}
